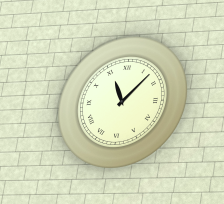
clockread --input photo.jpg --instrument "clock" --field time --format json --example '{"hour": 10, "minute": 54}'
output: {"hour": 11, "minute": 7}
